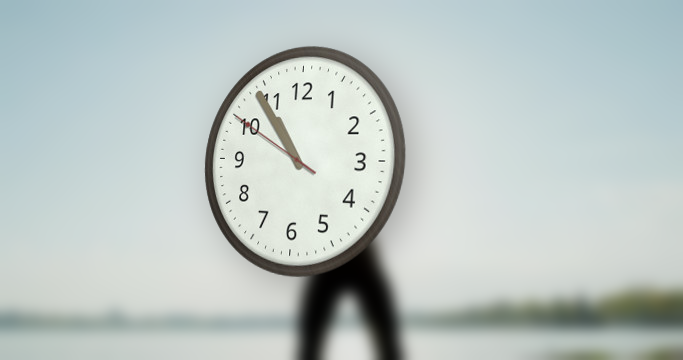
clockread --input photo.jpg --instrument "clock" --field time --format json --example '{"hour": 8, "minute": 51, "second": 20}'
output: {"hour": 10, "minute": 53, "second": 50}
